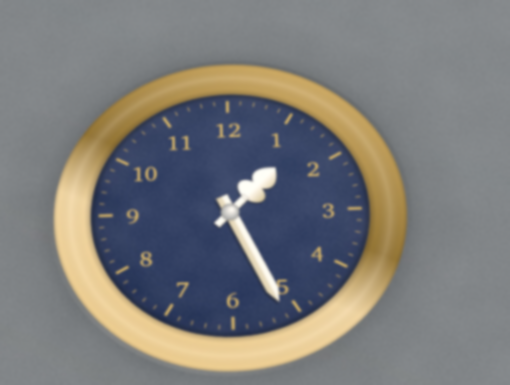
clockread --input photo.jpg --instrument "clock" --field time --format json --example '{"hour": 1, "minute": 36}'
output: {"hour": 1, "minute": 26}
